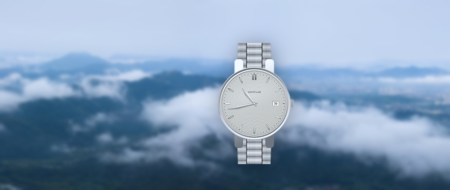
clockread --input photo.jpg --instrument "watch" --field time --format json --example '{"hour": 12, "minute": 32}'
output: {"hour": 10, "minute": 43}
